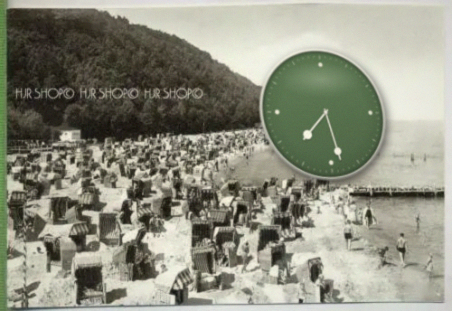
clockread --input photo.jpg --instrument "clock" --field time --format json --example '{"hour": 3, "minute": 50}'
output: {"hour": 7, "minute": 28}
